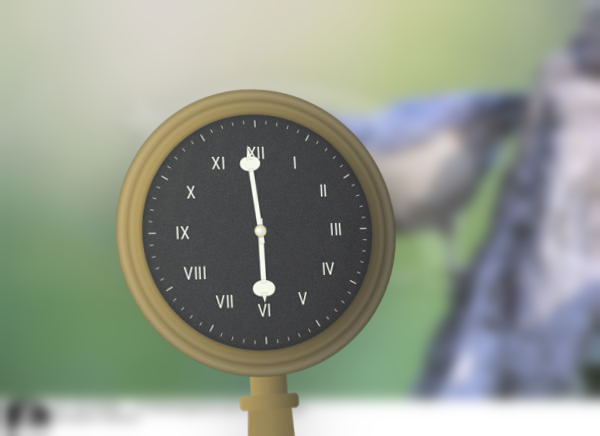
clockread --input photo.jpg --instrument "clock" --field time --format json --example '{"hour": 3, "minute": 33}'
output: {"hour": 5, "minute": 59}
